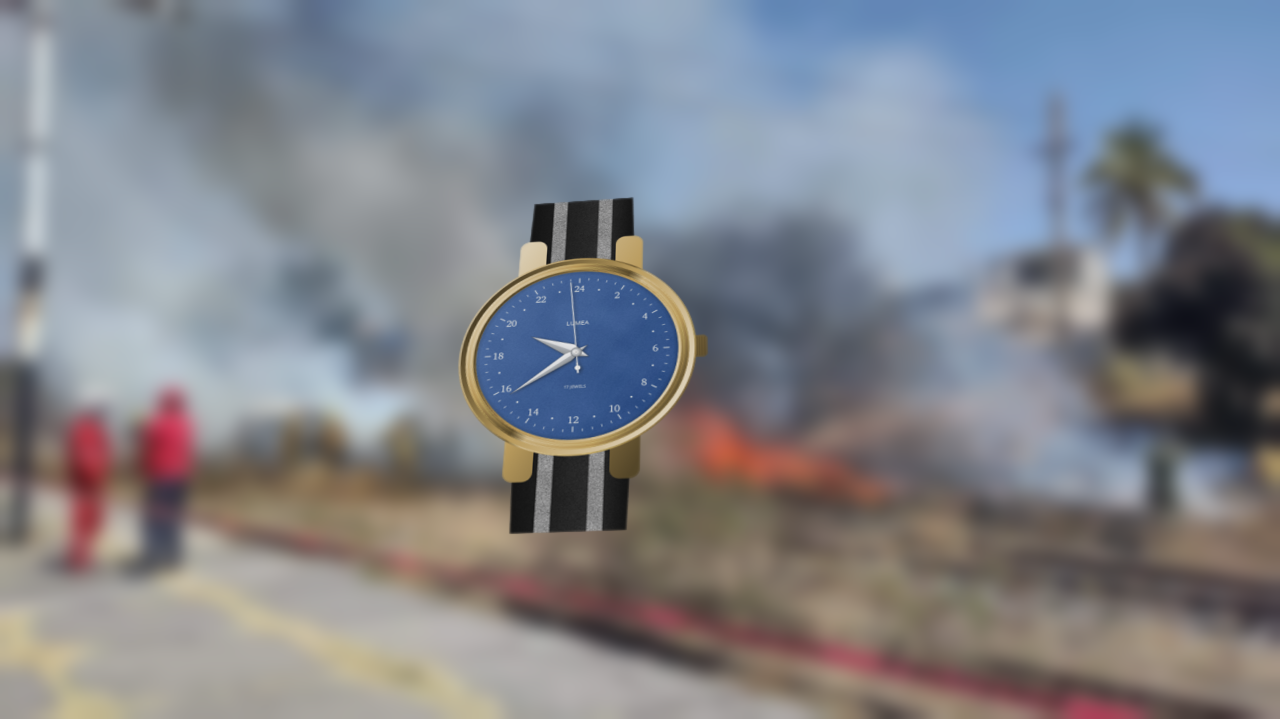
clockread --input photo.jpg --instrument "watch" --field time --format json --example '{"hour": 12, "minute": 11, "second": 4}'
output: {"hour": 19, "minute": 38, "second": 59}
